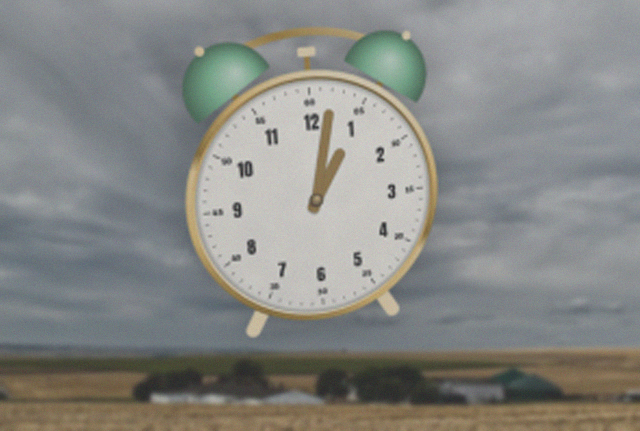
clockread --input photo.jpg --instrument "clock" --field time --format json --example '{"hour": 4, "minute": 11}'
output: {"hour": 1, "minute": 2}
